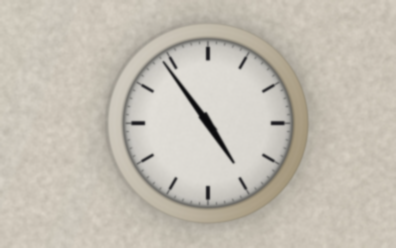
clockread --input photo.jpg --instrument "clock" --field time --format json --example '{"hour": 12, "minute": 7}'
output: {"hour": 4, "minute": 54}
